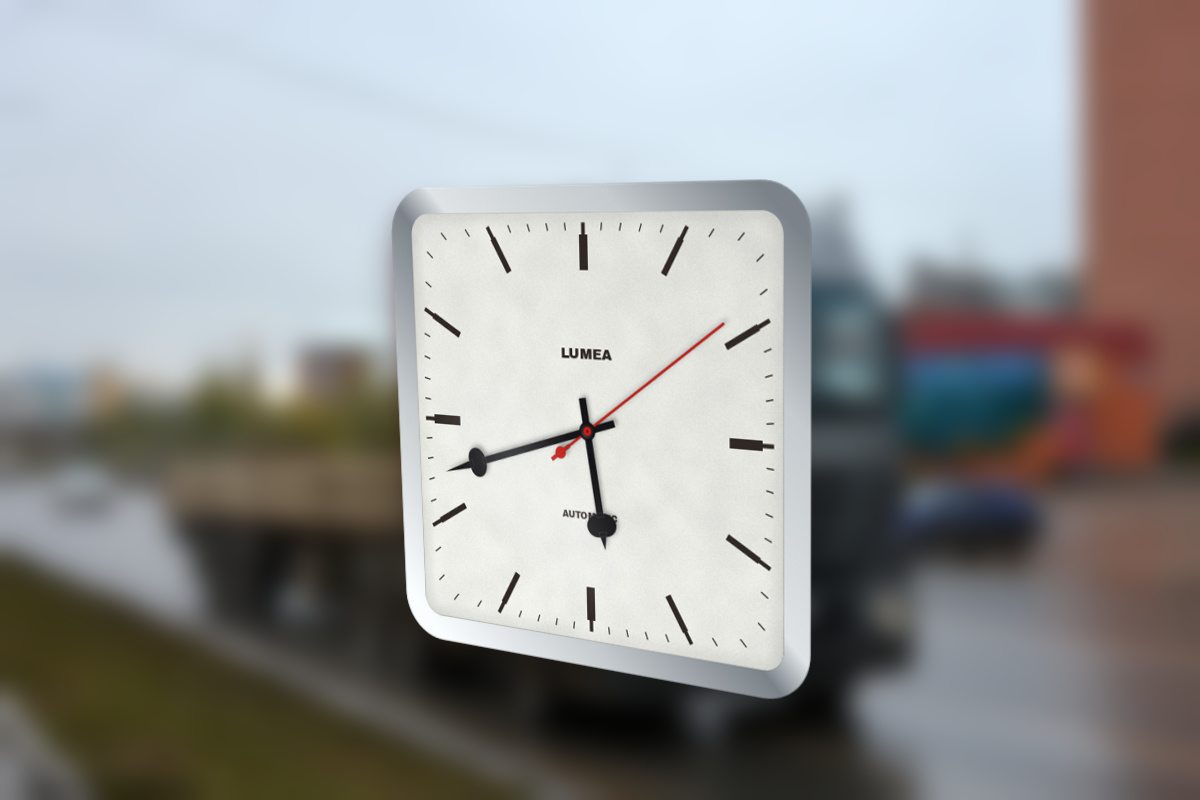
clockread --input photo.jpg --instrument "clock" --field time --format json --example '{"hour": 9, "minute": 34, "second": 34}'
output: {"hour": 5, "minute": 42, "second": 9}
